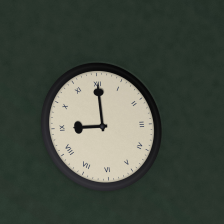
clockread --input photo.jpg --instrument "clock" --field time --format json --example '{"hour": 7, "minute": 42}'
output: {"hour": 9, "minute": 0}
